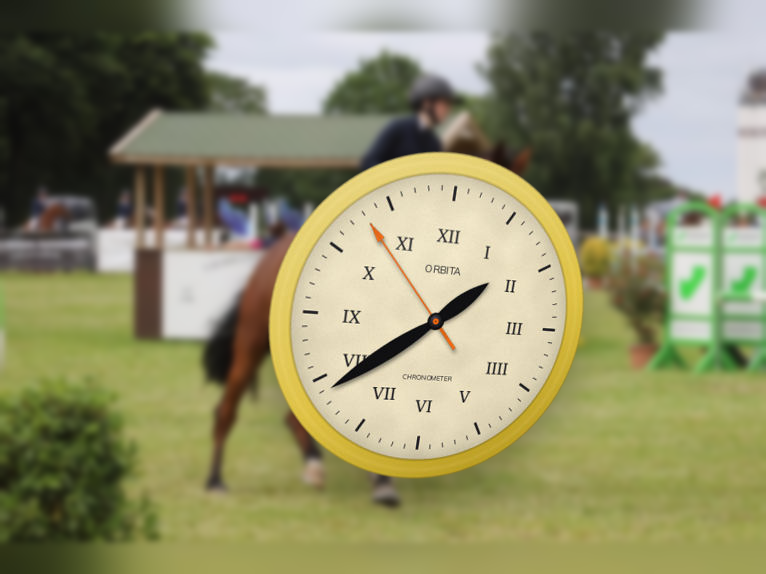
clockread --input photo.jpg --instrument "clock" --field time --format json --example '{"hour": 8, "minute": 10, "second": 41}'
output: {"hour": 1, "minute": 38, "second": 53}
